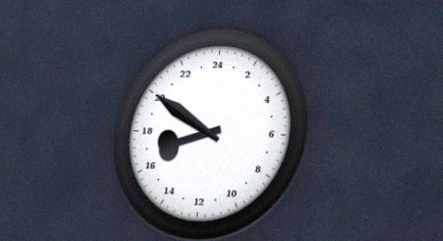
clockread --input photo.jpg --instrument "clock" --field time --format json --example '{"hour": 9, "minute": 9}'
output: {"hour": 16, "minute": 50}
